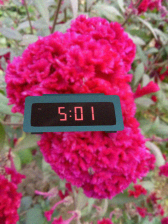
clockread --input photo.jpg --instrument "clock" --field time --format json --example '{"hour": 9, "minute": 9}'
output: {"hour": 5, "minute": 1}
